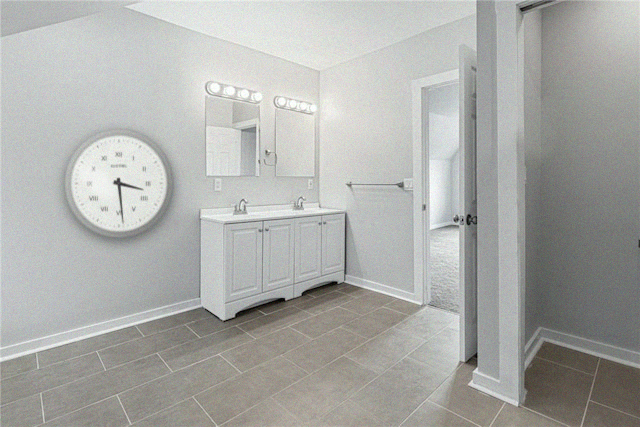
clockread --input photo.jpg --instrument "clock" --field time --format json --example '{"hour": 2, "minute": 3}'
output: {"hour": 3, "minute": 29}
